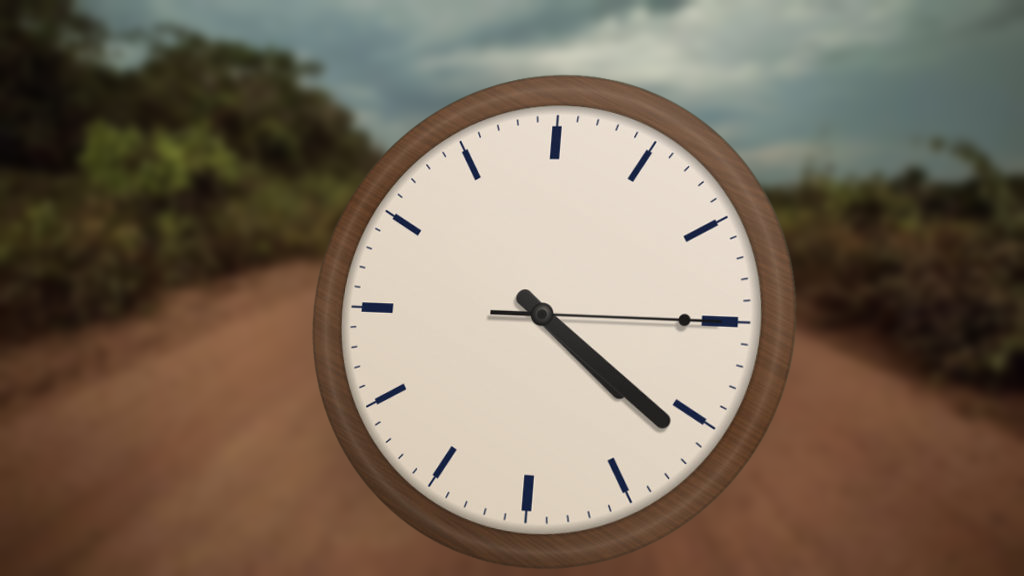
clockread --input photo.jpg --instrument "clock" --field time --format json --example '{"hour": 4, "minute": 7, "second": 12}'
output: {"hour": 4, "minute": 21, "second": 15}
